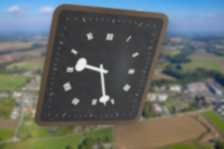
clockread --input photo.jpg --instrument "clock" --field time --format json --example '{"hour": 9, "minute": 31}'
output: {"hour": 9, "minute": 27}
